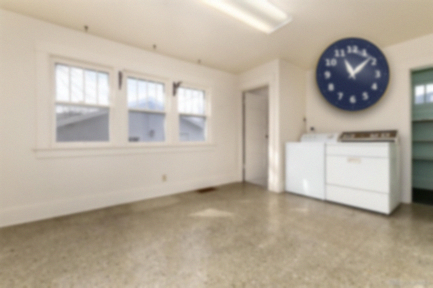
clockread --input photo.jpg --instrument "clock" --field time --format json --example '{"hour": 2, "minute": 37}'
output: {"hour": 11, "minute": 8}
